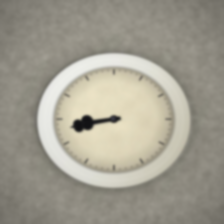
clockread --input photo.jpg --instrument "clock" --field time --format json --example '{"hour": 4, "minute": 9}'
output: {"hour": 8, "minute": 43}
